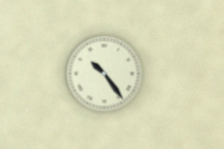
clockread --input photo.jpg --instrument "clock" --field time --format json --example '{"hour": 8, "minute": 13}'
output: {"hour": 10, "minute": 24}
